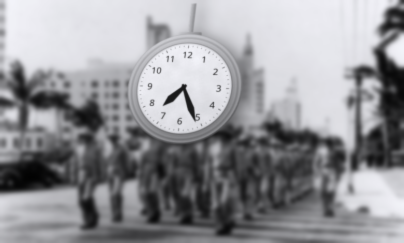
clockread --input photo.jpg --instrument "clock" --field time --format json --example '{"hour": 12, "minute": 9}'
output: {"hour": 7, "minute": 26}
